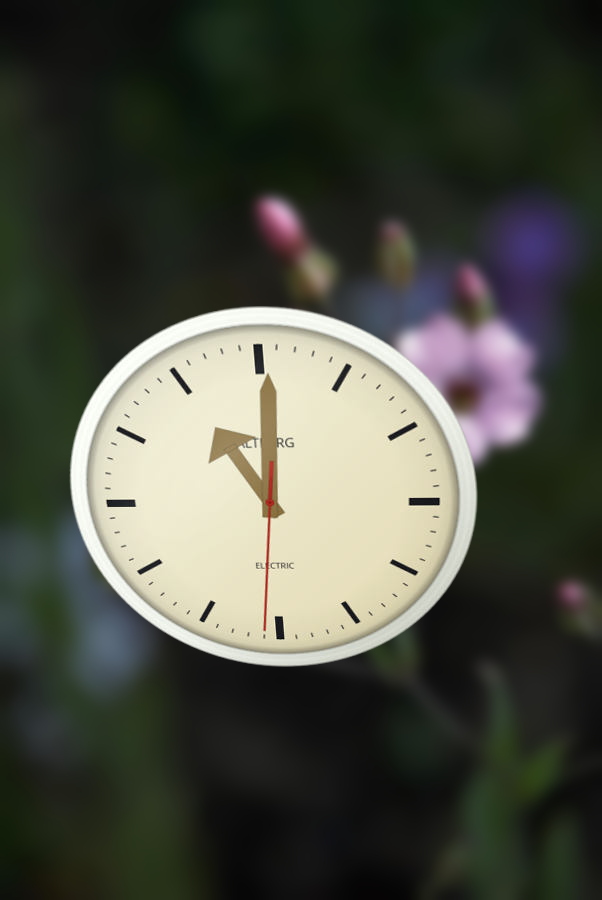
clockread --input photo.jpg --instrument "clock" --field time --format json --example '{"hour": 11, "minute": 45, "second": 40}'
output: {"hour": 11, "minute": 0, "second": 31}
